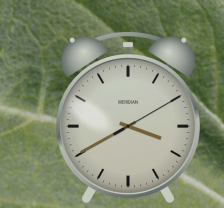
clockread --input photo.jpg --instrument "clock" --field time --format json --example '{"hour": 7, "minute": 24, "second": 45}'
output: {"hour": 3, "minute": 40, "second": 10}
